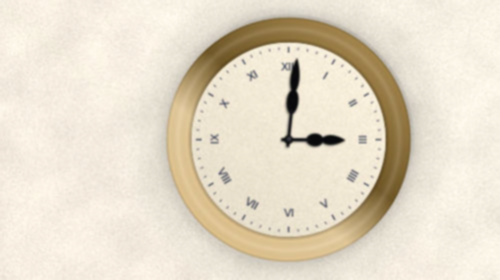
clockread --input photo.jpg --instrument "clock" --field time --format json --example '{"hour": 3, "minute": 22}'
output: {"hour": 3, "minute": 1}
